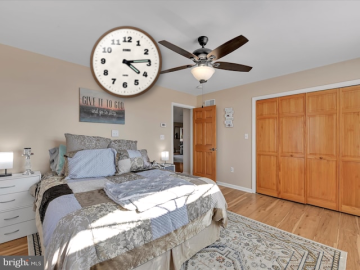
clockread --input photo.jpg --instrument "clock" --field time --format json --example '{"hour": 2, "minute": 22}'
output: {"hour": 4, "minute": 14}
